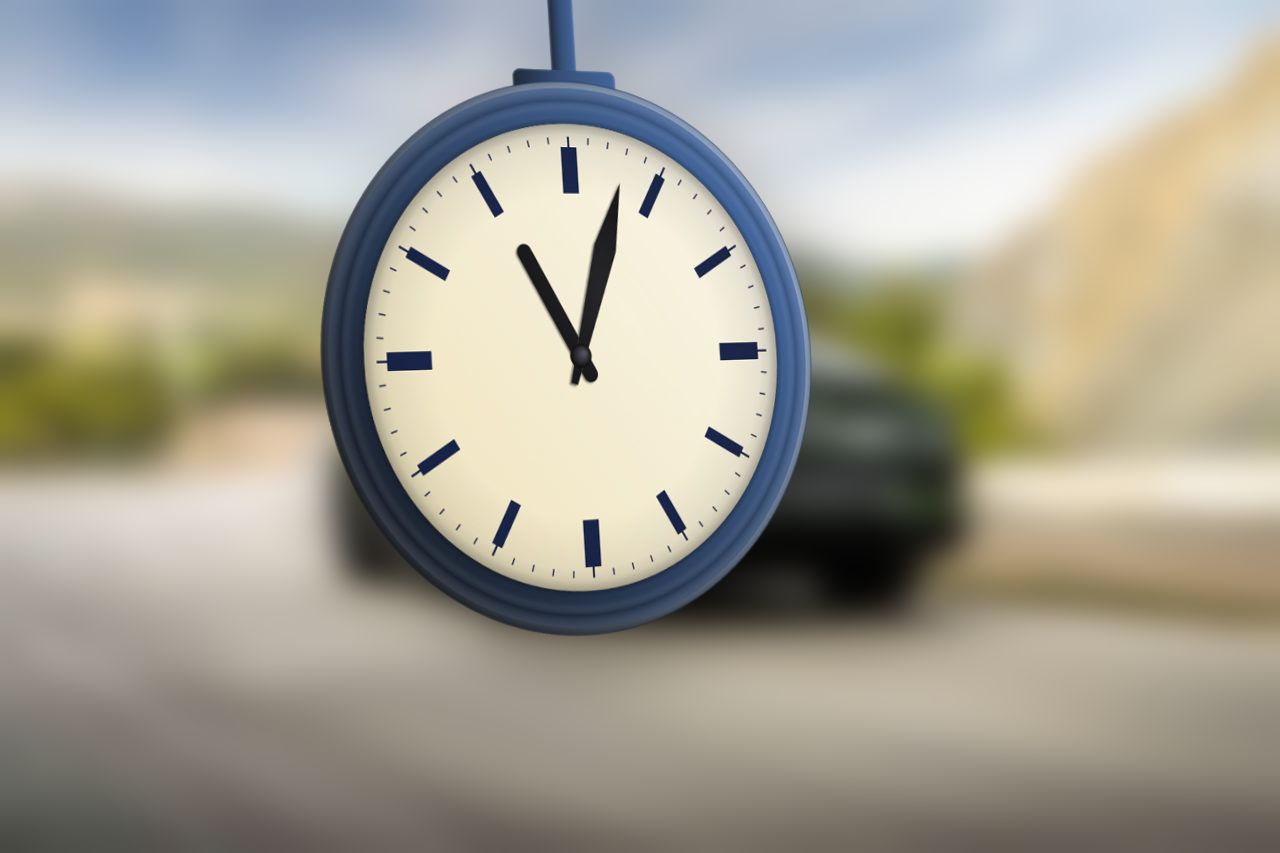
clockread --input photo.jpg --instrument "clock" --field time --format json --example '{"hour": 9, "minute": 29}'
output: {"hour": 11, "minute": 3}
